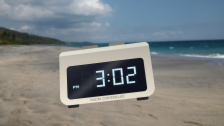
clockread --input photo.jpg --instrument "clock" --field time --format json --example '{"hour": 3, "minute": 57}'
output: {"hour": 3, "minute": 2}
